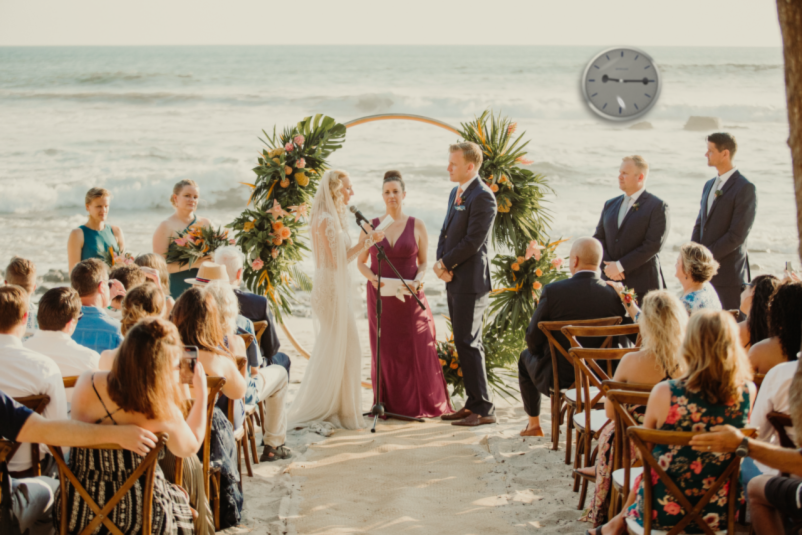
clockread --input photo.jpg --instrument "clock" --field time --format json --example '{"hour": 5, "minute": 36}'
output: {"hour": 9, "minute": 15}
